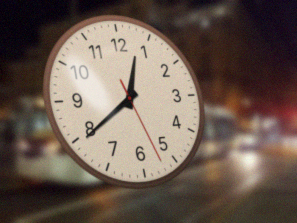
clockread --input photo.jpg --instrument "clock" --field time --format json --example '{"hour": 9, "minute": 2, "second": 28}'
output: {"hour": 12, "minute": 39, "second": 27}
